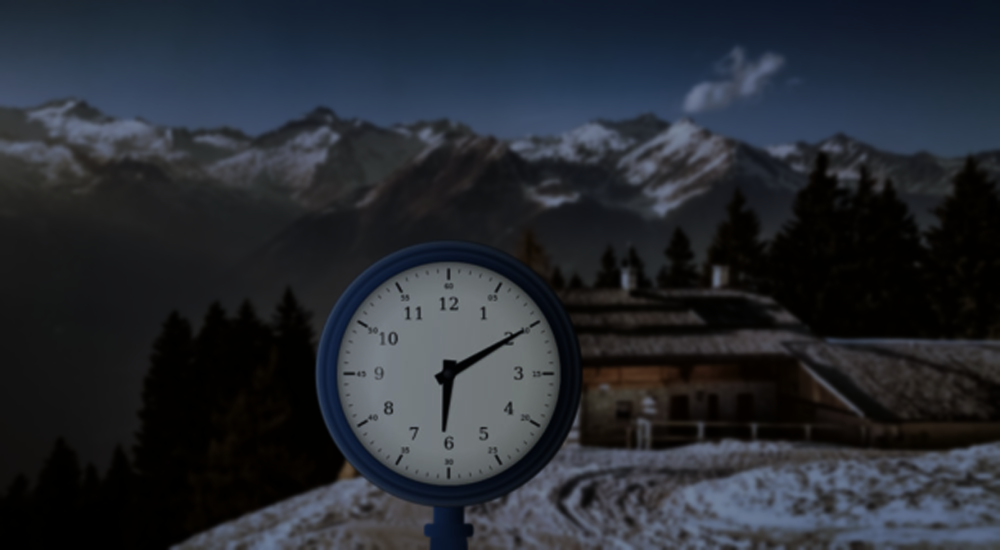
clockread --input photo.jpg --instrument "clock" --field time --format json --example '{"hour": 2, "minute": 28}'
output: {"hour": 6, "minute": 10}
